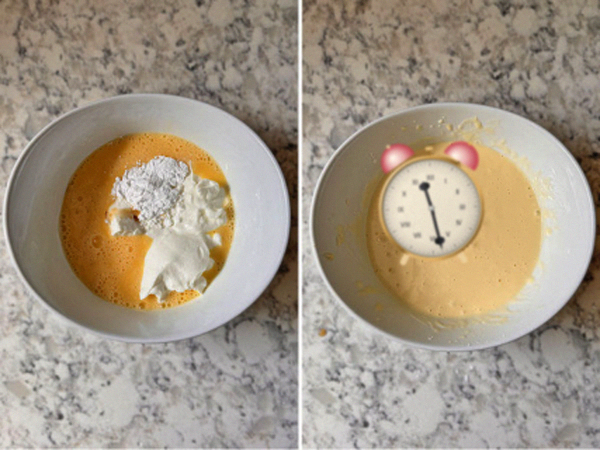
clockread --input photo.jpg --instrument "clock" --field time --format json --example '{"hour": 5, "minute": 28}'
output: {"hour": 11, "minute": 28}
